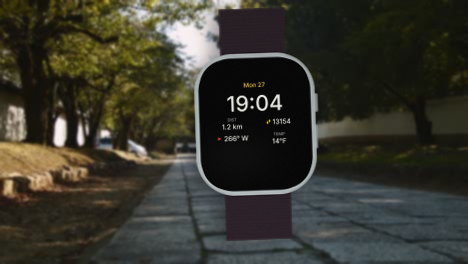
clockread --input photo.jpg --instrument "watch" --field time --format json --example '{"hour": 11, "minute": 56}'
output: {"hour": 19, "minute": 4}
